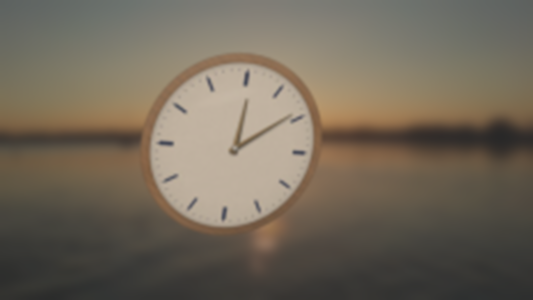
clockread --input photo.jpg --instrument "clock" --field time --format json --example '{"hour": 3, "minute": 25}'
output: {"hour": 12, "minute": 9}
